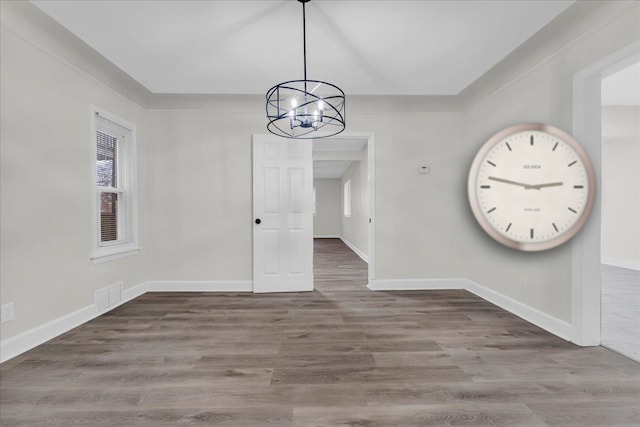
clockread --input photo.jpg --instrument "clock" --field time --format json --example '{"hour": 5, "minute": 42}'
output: {"hour": 2, "minute": 47}
